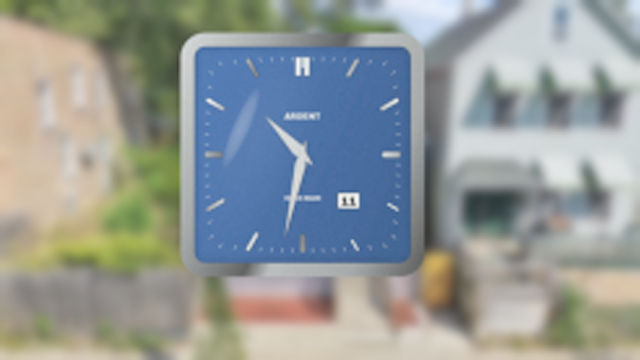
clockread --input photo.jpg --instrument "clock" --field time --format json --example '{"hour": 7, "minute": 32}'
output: {"hour": 10, "minute": 32}
